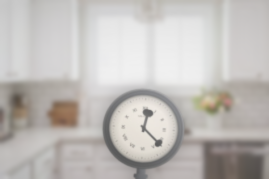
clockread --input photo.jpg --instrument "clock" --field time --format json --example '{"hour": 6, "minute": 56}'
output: {"hour": 12, "minute": 22}
